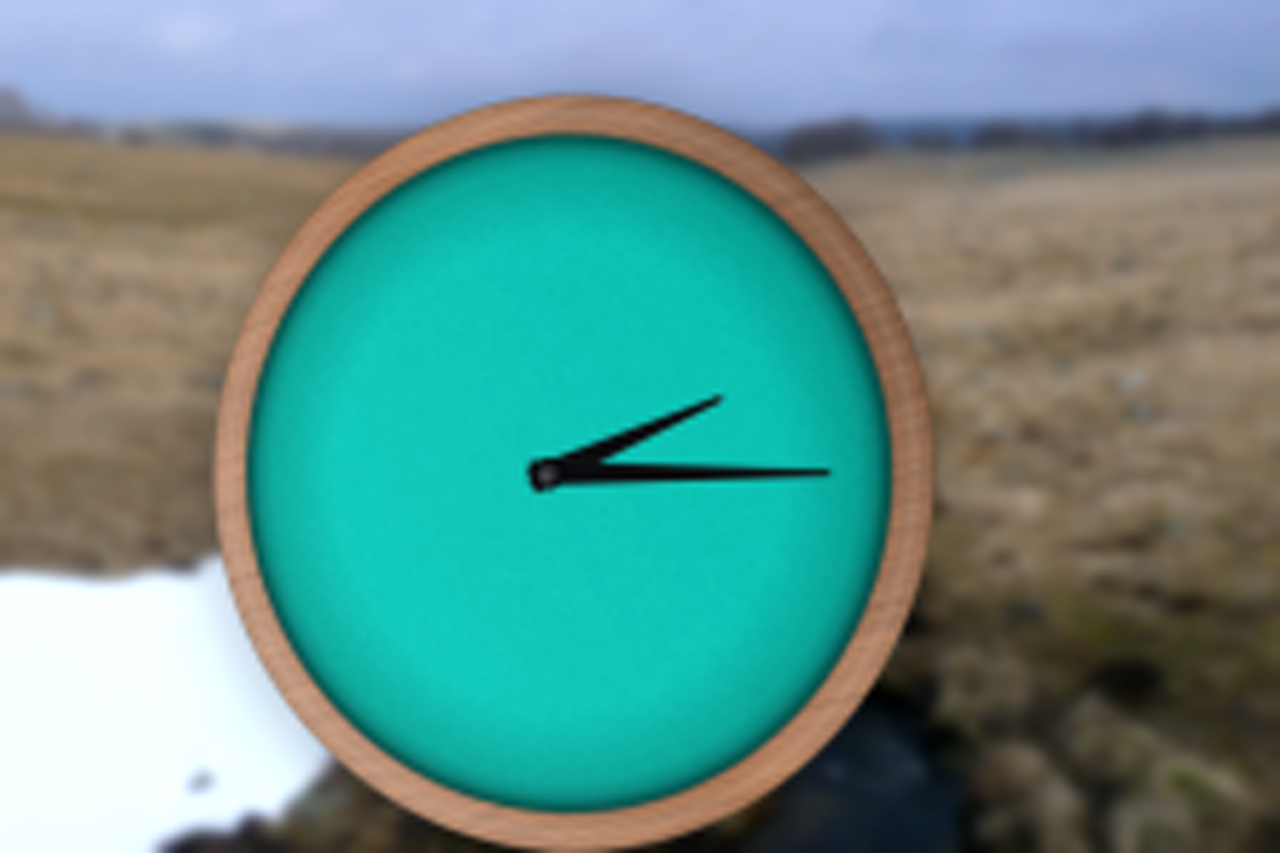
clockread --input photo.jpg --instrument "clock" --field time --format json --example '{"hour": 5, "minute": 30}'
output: {"hour": 2, "minute": 15}
